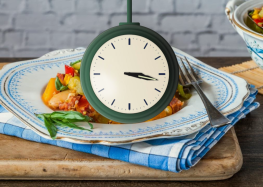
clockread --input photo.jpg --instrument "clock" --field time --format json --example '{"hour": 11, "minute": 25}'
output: {"hour": 3, "minute": 17}
